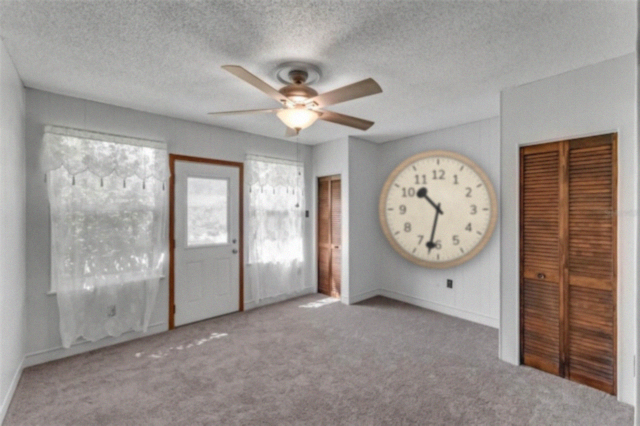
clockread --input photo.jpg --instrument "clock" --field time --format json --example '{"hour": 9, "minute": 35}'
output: {"hour": 10, "minute": 32}
